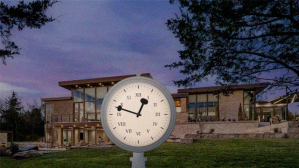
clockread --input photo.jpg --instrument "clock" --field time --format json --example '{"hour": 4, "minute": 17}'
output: {"hour": 12, "minute": 48}
